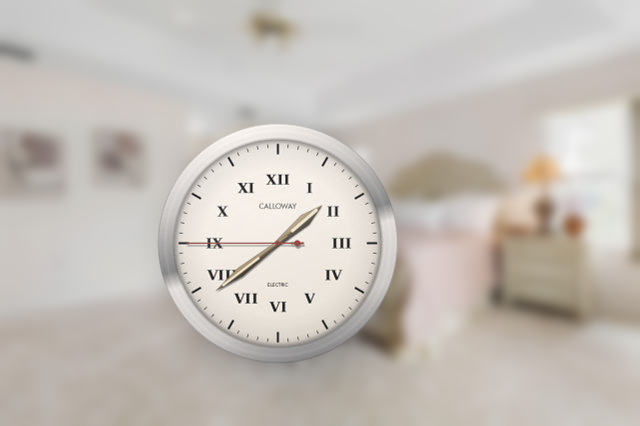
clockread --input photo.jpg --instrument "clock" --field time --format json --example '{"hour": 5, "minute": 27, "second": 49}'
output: {"hour": 1, "minute": 38, "second": 45}
